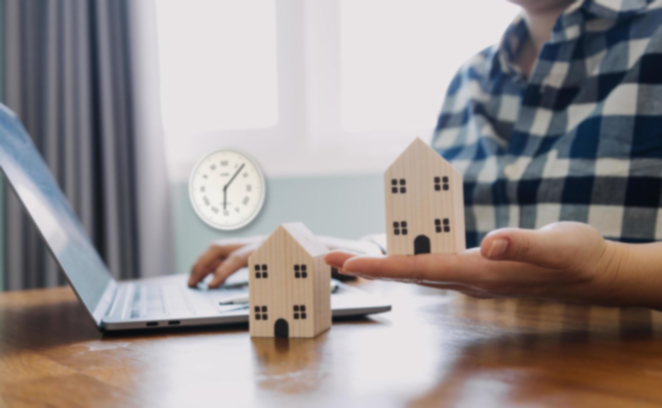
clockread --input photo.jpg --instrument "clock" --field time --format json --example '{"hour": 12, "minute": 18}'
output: {"hour": 6, "minute": 7}
